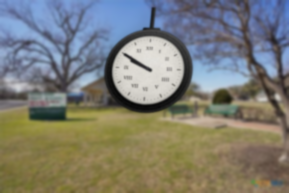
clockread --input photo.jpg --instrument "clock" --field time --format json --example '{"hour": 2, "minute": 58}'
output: {"hour": 9, "minute": 50}
